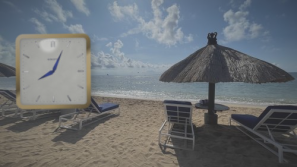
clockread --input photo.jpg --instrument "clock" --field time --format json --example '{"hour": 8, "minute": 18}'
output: {"hour": 8, "minute": 4}
